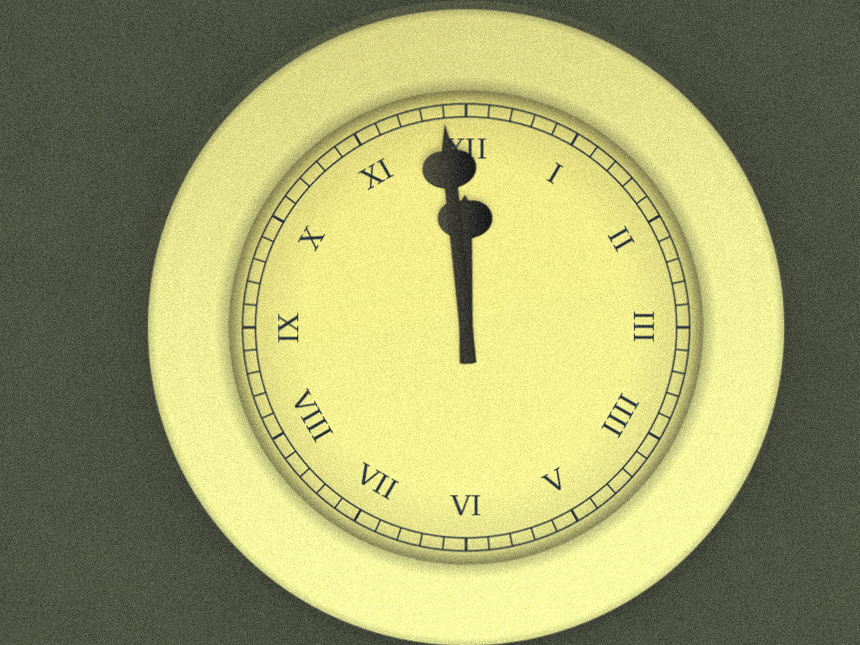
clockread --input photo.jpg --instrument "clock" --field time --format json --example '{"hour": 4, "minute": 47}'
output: {"hour": 11, "minute": 59}
